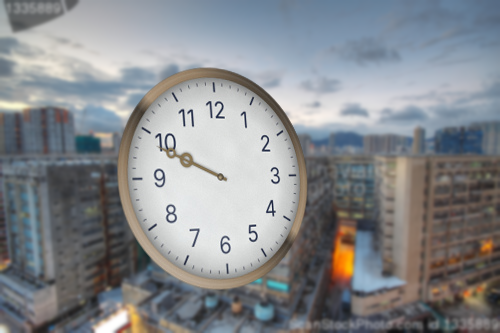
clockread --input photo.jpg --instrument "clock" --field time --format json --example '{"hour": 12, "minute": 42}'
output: {"hour": 9, "minute": 49}
